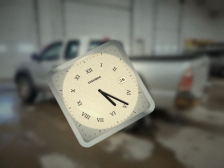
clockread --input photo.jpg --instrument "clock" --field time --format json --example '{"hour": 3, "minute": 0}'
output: {"hour": 5, "minute": 24}
